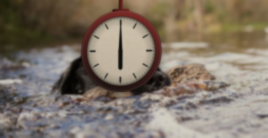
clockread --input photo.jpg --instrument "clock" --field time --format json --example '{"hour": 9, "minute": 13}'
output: {"hour": 6, "minute": 0}
